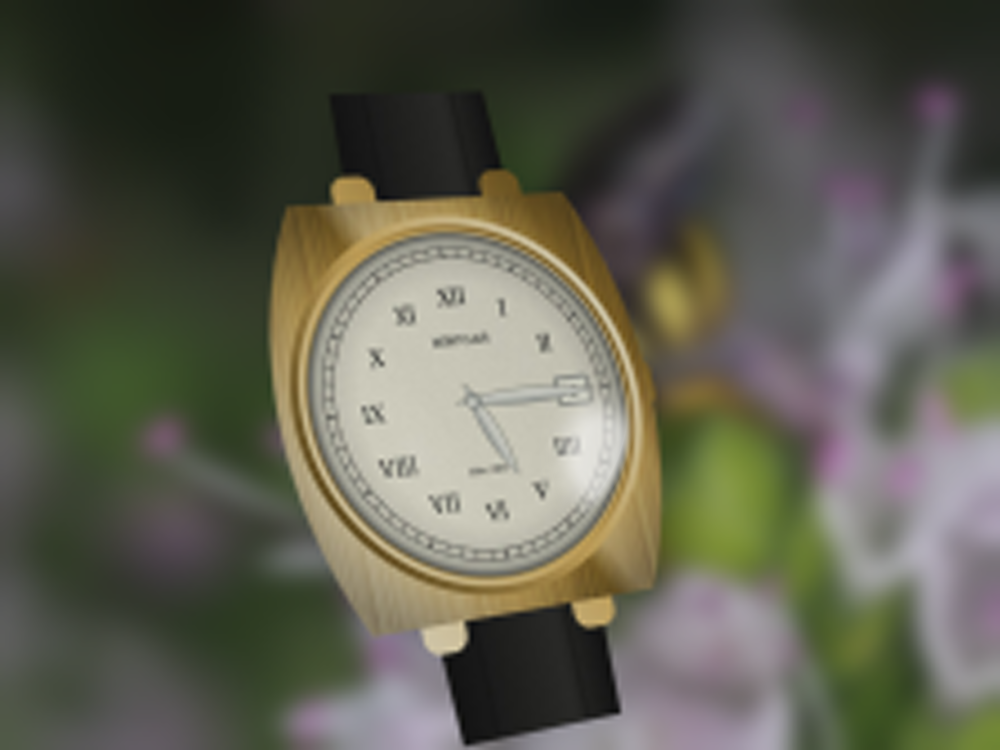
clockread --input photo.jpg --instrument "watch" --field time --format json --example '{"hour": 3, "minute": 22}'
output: {"hour": 5, "minute": 15}
